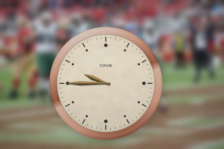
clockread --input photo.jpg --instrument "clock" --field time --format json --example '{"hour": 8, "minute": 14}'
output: {"hour": 9, "minute": 45}
